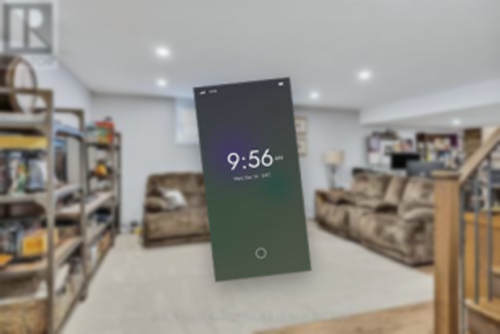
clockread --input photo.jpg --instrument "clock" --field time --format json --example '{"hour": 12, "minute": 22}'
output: {"hour": 9, "minute": 56}
